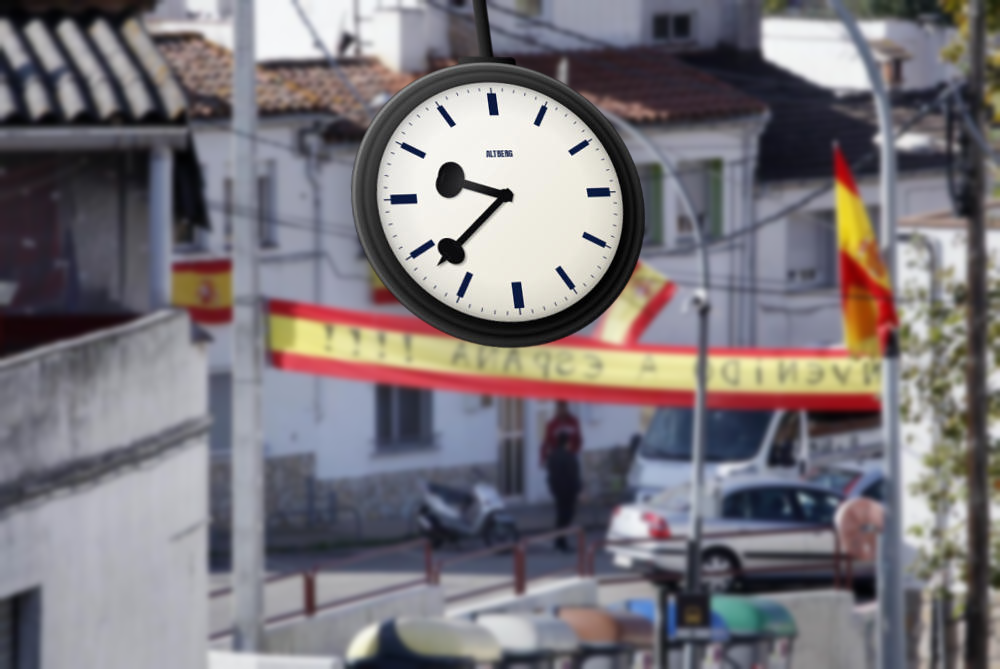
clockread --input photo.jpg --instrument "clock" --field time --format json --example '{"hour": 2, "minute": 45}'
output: {"hour": 9, "minute": 38}
